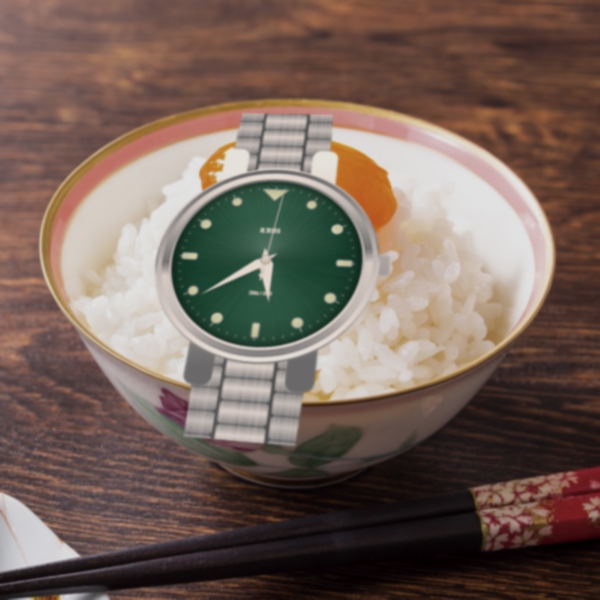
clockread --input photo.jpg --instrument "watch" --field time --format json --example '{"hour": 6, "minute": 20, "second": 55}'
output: {"hour": 5, "minute": 39, "second": 1}
